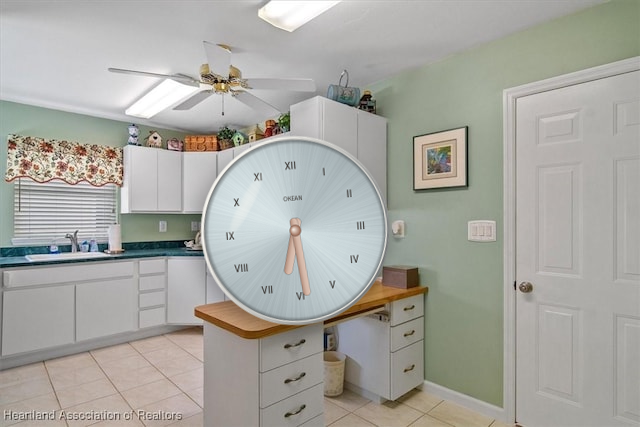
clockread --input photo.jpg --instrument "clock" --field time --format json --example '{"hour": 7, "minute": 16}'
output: {"hour": 6, "minute": 29}
